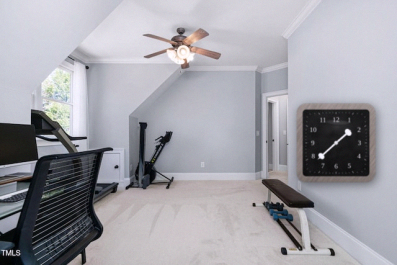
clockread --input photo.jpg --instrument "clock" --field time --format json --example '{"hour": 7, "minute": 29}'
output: {"hour": 1, "minute": 38}
